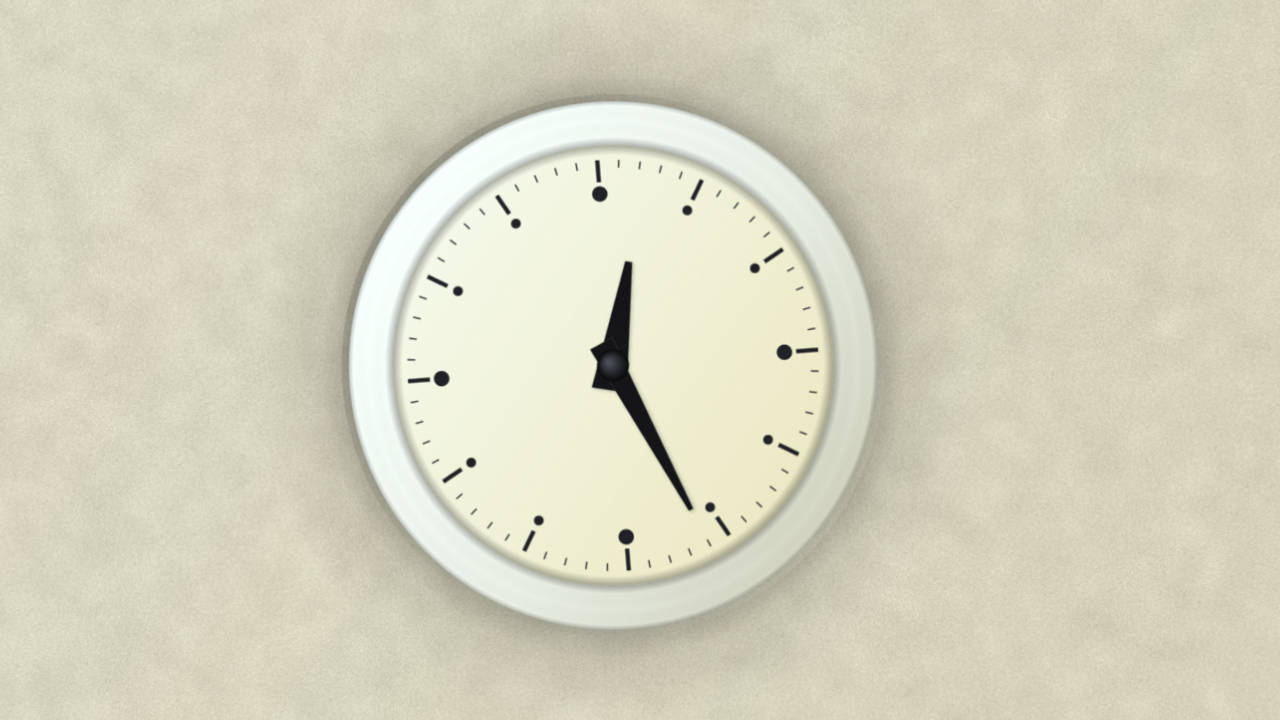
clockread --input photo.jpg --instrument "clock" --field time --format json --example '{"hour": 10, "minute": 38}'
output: {"hour": 12, "minute": 26}
